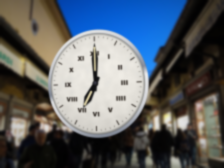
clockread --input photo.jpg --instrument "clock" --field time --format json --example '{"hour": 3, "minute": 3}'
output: {"hour": 7, "minute": 0}
